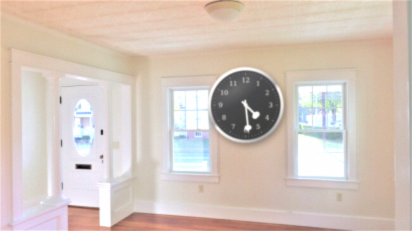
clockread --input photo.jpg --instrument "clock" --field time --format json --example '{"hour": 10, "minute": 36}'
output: {"hour": 4, "minute": 29}
